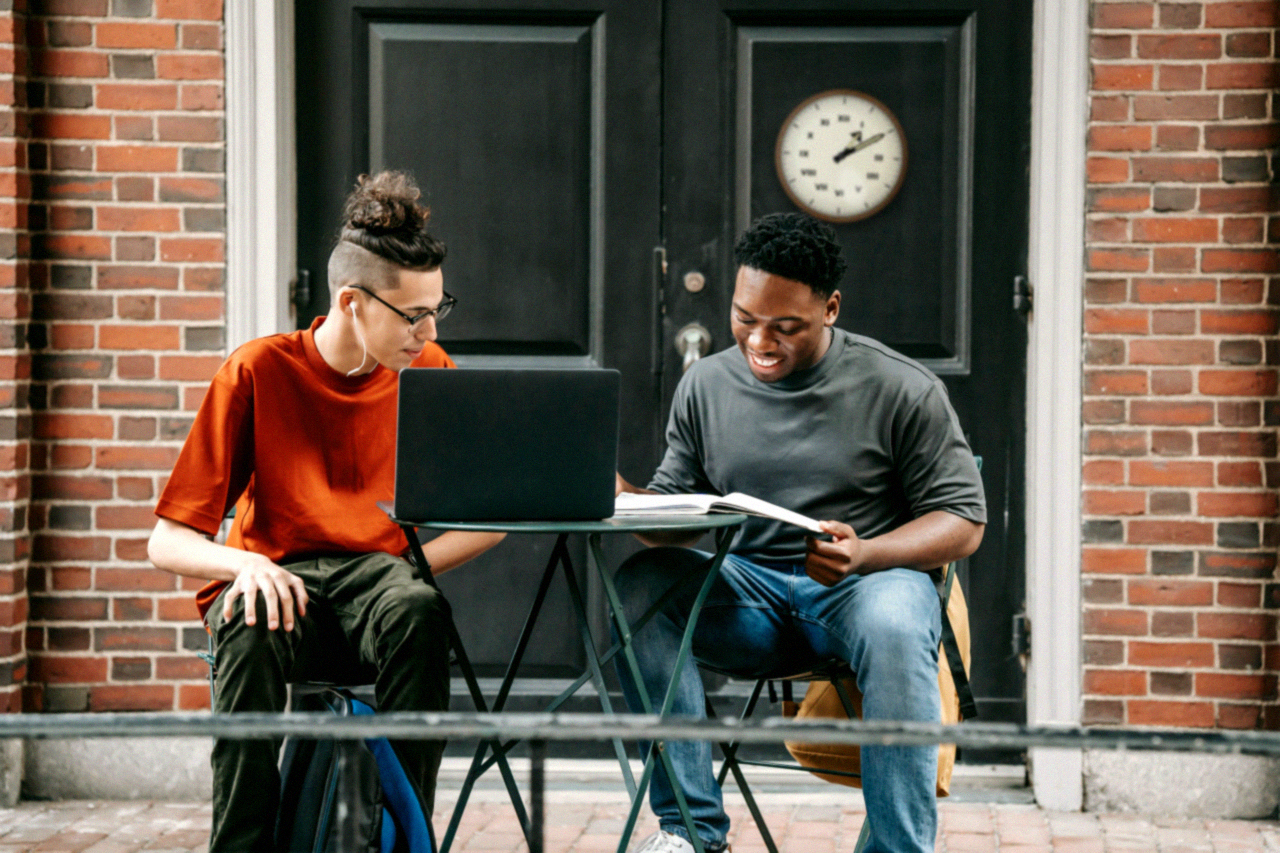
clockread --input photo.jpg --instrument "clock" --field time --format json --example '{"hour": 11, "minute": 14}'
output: {"hour": 1, "minute": 10}
